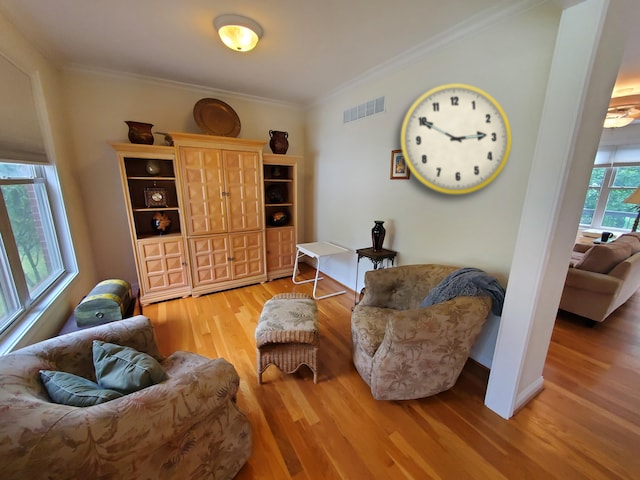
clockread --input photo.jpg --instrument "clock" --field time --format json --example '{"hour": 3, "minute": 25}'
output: {"hour": 2, "minute": 50}
